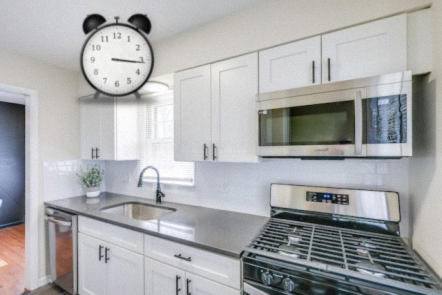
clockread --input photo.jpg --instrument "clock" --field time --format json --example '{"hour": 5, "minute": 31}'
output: {"hour": 3, "minute": 16}
